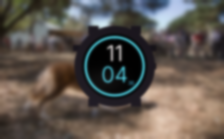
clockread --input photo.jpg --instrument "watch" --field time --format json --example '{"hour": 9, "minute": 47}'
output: {"hour": 11, "minute": 4}
